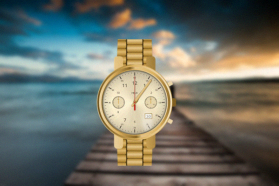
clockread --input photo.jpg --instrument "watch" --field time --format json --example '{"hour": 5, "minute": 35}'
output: {"hour": 1, "minute": 6}
